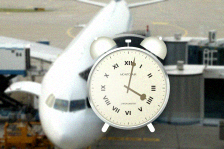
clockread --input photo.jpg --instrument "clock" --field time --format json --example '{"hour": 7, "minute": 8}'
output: {"hour": 4, "minute": 2}
